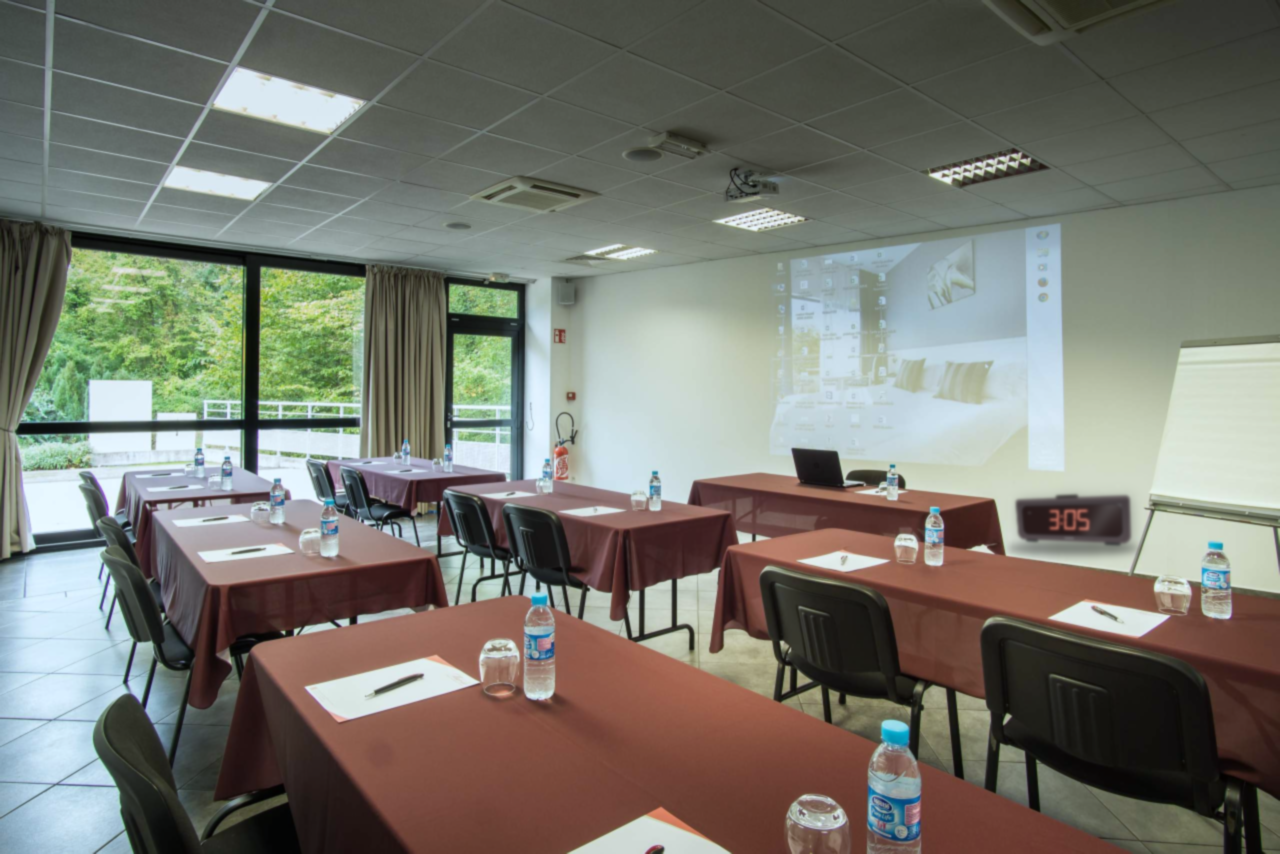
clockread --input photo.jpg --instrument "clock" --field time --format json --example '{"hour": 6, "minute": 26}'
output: {"hour": 3, "minute": 5}
